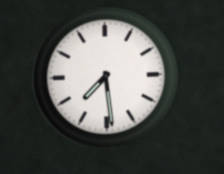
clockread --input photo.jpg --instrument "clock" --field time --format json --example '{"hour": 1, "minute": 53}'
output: {"hour": 7, "minute": 29}
